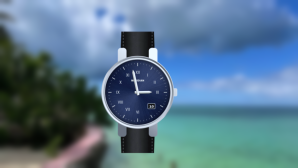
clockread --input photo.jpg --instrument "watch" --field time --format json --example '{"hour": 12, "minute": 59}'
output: {"hour": 2, "minute": 58}
